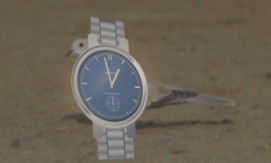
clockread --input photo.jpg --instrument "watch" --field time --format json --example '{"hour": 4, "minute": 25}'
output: {"hour": 12, "minute": 58}
